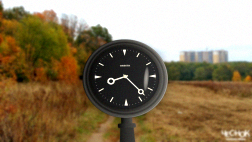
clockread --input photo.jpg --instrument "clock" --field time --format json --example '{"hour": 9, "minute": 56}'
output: {"hour": 8, "minute": 23}
